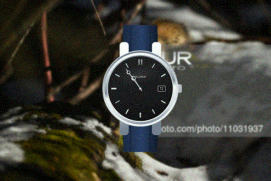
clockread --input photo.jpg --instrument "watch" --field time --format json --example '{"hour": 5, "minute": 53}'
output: {"hour": 10, "minute": 54}
